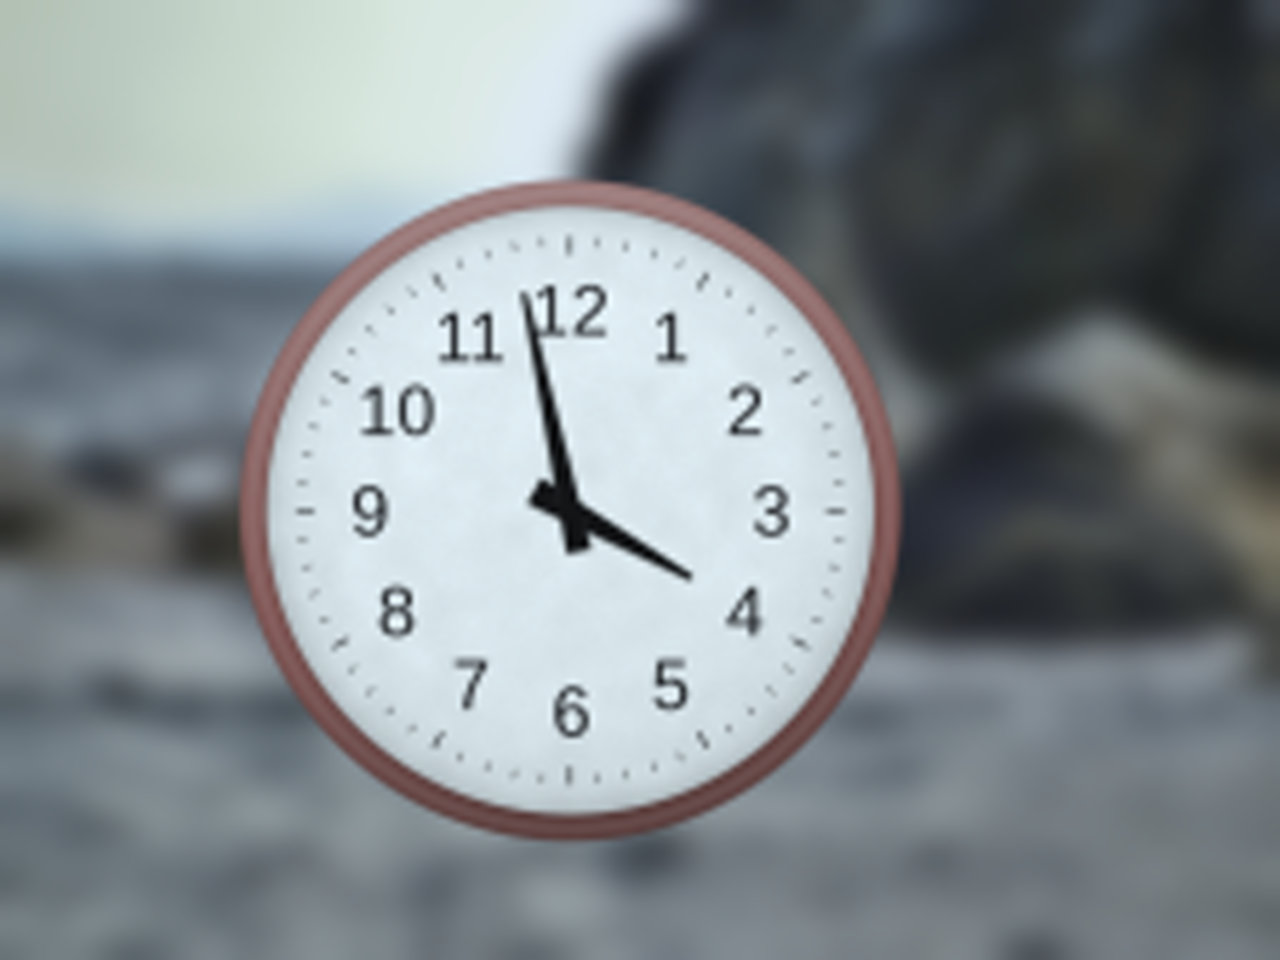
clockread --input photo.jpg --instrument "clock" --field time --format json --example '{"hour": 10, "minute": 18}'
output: {"hour": 3, "minute": 58}
